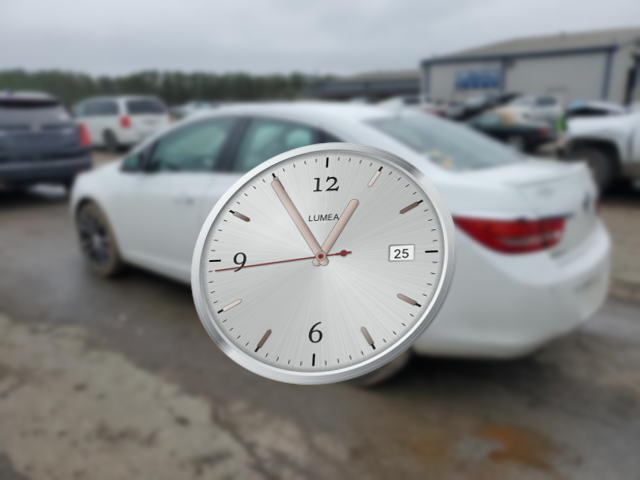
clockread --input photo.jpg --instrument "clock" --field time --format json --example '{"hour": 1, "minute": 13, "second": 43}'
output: {"hour": 12, "minute": 54, "second": 44}
